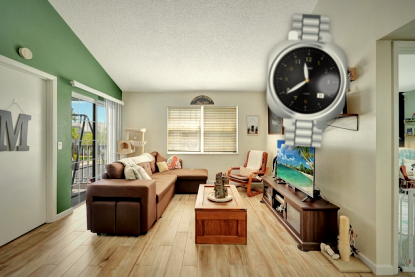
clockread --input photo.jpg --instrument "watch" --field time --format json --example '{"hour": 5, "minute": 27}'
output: {"hour": 11, "minute": 39}
